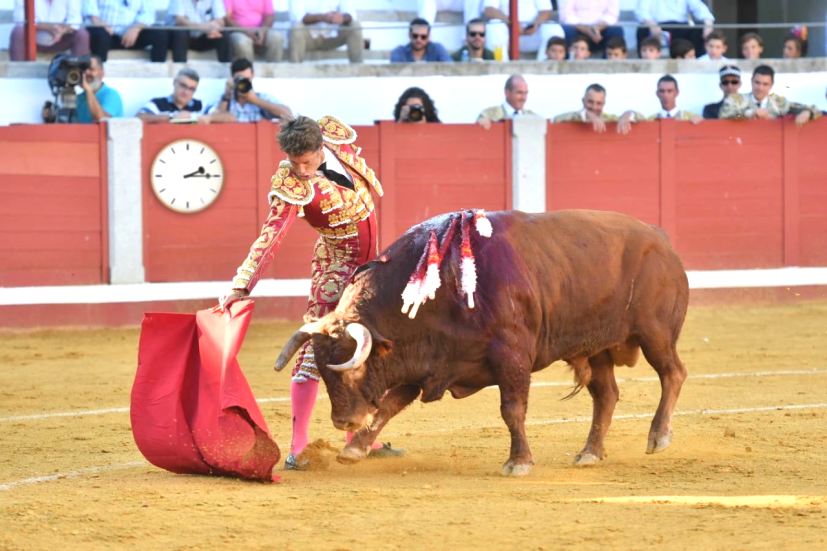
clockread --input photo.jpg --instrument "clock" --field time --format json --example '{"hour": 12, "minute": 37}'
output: {"hour": 2, "minute": 15}
